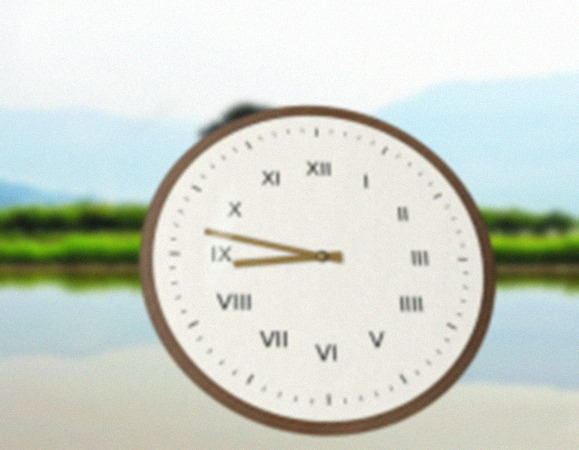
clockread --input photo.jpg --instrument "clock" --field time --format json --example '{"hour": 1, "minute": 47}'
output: {"hour": 8, "minute": 47}
